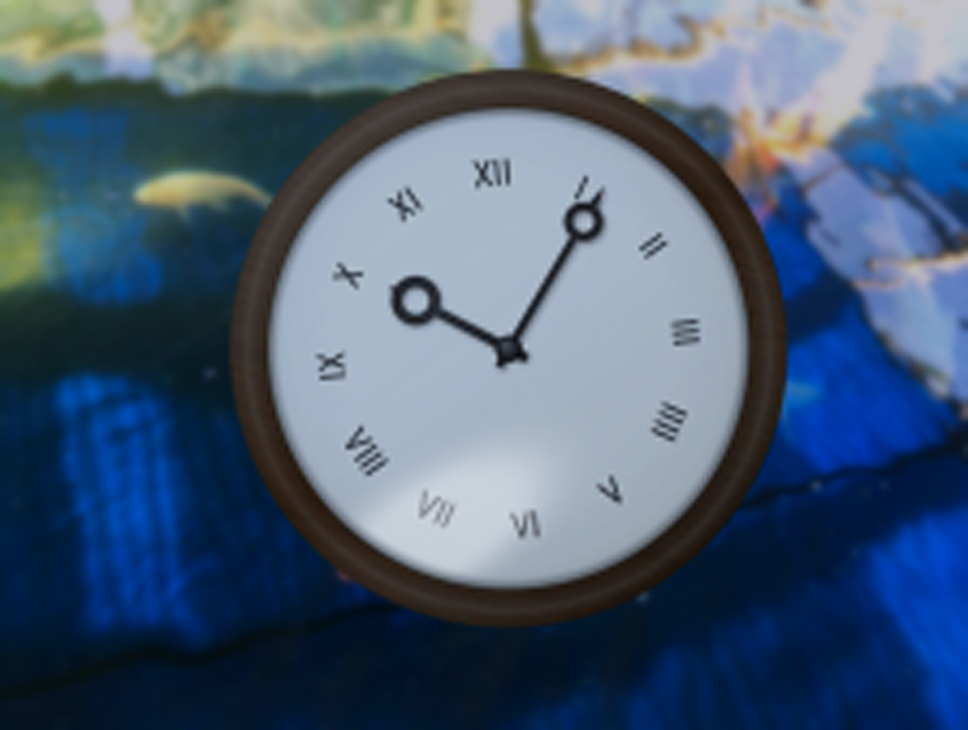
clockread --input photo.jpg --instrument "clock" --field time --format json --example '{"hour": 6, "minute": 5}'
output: {"hour": 10, "minute": 6}
